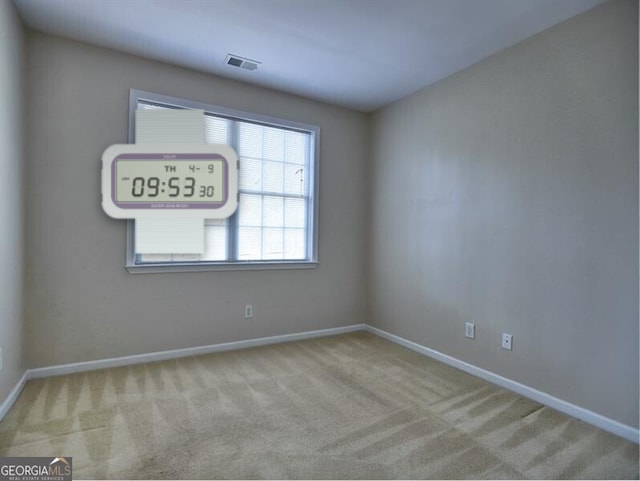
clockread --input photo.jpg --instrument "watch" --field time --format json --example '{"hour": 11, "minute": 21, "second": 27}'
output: {"hour": 9, "minute": 53, "second": 30}
